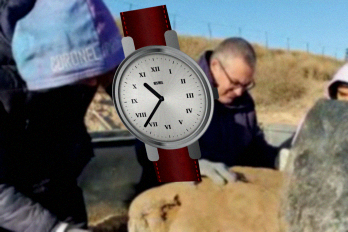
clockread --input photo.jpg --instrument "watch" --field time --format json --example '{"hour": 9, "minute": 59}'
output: {"hour": 10, "minute": 37}
